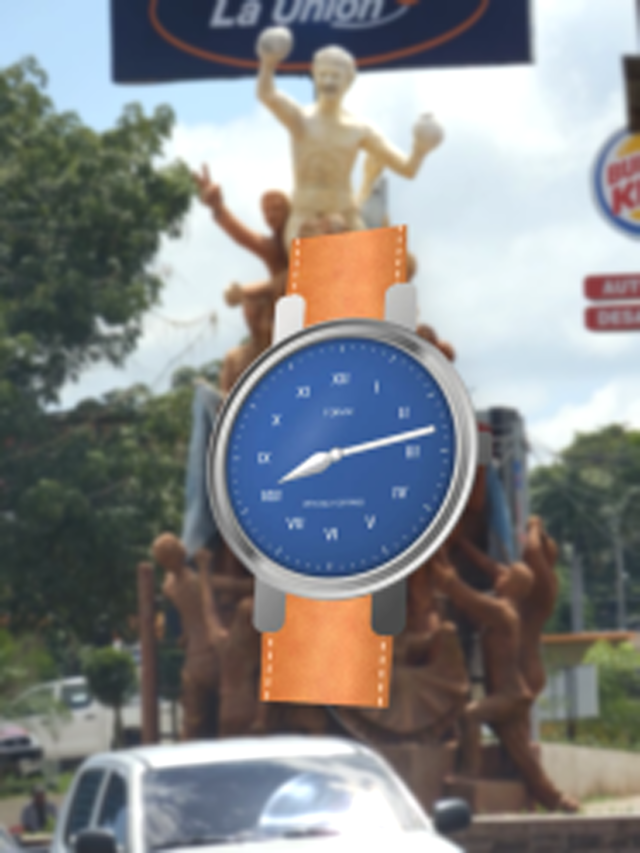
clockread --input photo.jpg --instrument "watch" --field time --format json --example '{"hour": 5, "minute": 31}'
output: {"hour": 8, "minute": 13}
